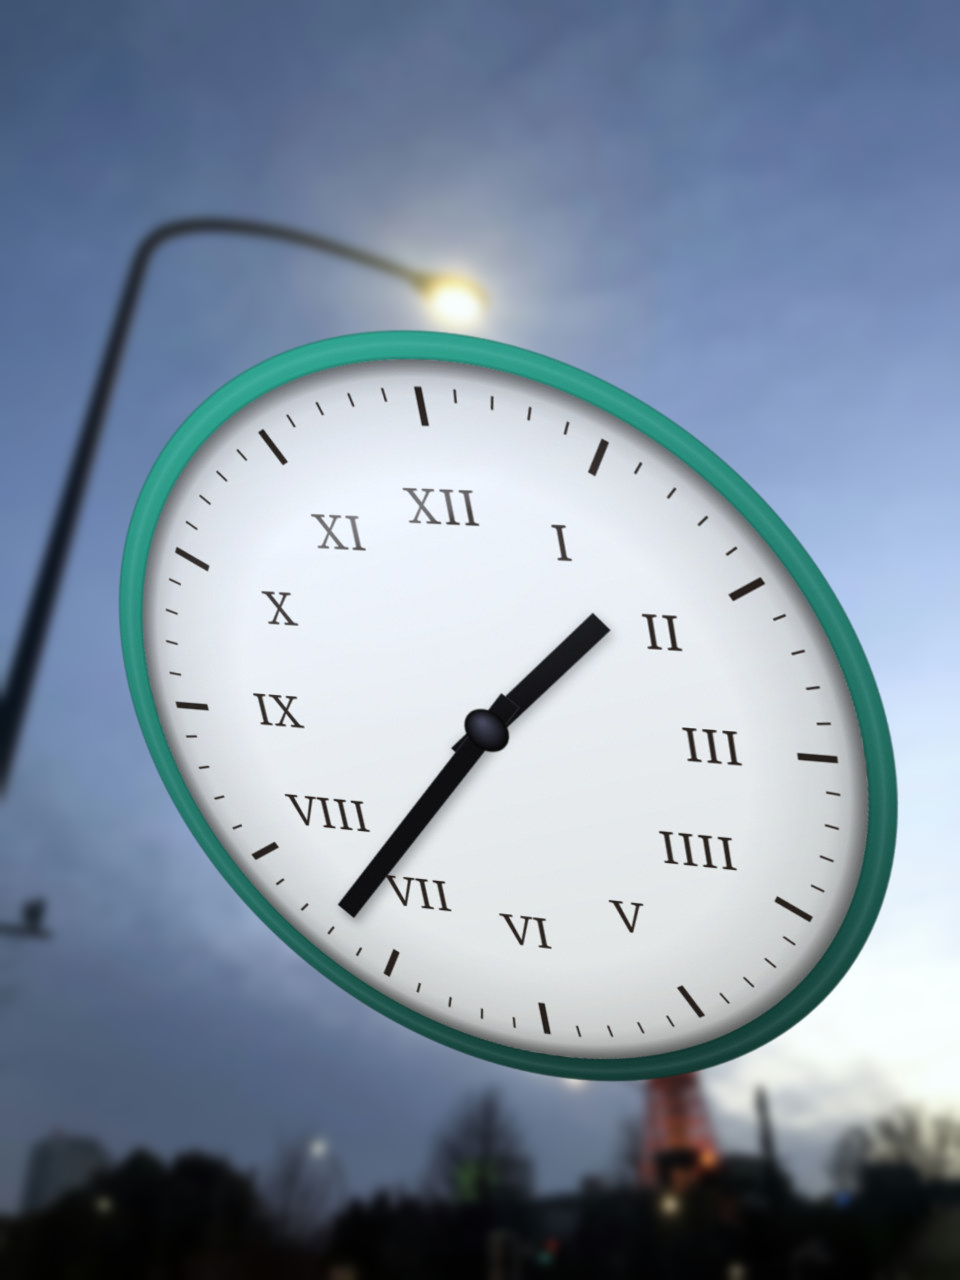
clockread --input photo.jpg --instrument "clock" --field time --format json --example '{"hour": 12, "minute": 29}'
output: {"hour": 1, "minute": 37}
